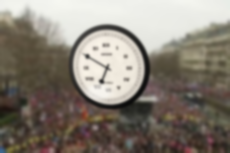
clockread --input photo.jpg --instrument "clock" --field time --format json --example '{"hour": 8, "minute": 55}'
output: {"hour": 6, "minute": 50}
